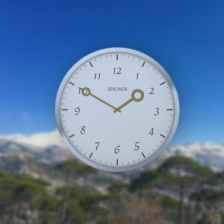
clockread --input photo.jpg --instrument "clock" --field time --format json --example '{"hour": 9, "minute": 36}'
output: {"hour": 1, "minute": 50}
